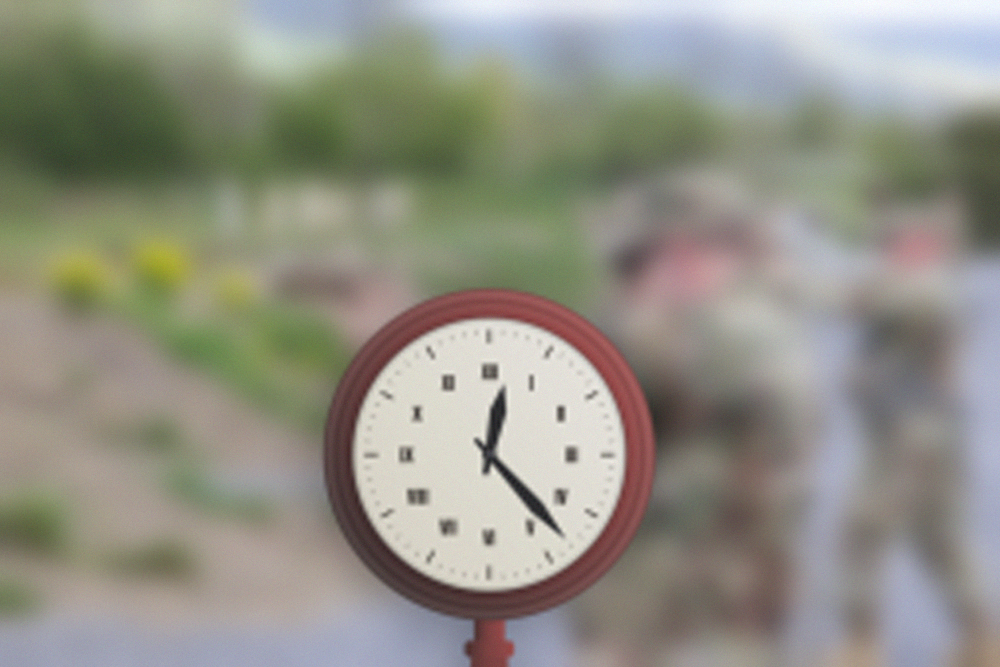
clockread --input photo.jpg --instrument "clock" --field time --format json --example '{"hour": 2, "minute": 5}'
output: {"hour": 12, "minute": 23}
